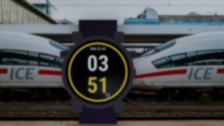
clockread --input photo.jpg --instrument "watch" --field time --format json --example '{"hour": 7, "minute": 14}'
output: {"hour": 3, "minute": 51}
